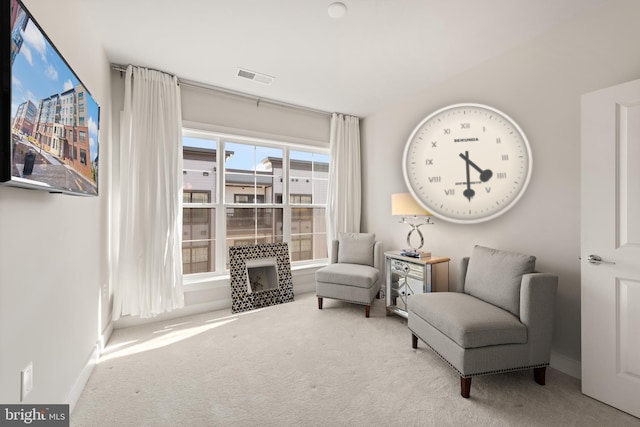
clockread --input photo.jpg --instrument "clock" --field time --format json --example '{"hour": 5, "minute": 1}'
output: {"hour": 4, "minute": 30}
